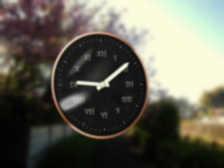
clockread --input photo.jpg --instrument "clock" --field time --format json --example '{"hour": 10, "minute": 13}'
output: {"hour": 9, "minute": 9}
